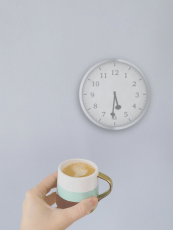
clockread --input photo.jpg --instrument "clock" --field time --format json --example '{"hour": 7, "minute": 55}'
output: {"hour": 5, "minute": 31}
